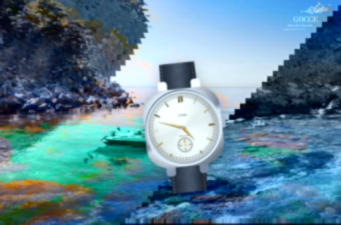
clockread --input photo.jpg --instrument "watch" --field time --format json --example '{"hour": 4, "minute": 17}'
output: {"hour": 4, "minute": 48}
